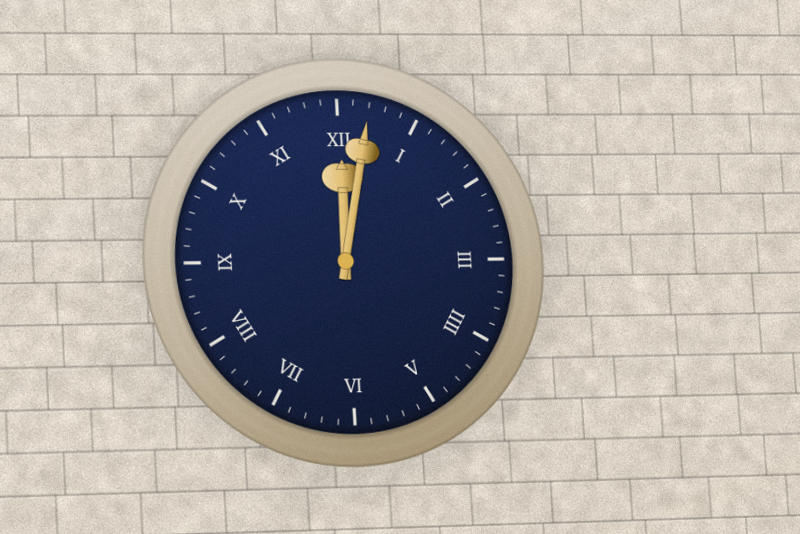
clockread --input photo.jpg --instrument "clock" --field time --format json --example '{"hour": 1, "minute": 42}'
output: {"hour": 12, "minute": 2}
